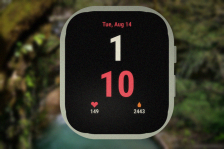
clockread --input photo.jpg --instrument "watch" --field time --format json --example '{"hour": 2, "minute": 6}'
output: {"hour": 1, "minute": 10}
